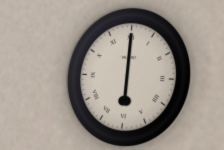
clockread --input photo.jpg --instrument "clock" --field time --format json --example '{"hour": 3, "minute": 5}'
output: {"hour": 6, "minute": 0}
